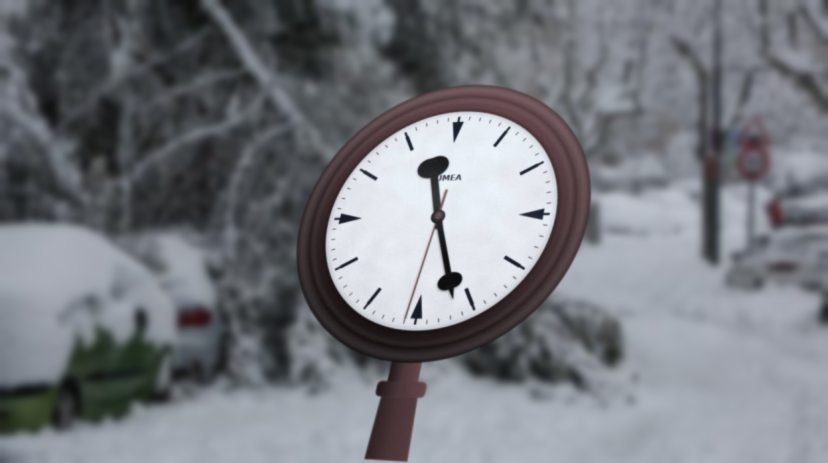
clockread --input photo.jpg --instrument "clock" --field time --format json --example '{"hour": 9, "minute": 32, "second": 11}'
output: {"hour": 11, "minute": 26, "second": 31}
